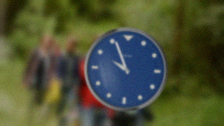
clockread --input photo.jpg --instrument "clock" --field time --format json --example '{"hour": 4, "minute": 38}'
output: {"hour": 9, "minute": 56}
